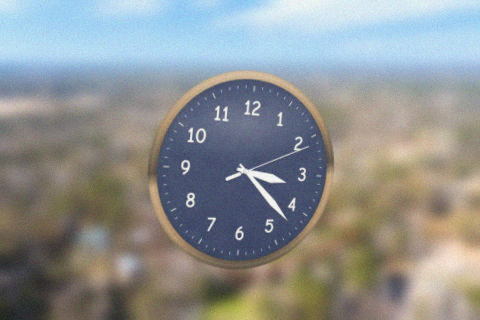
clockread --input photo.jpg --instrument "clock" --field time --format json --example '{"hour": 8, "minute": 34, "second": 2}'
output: {"hour": 3, "minute": 22, "second": 11}
